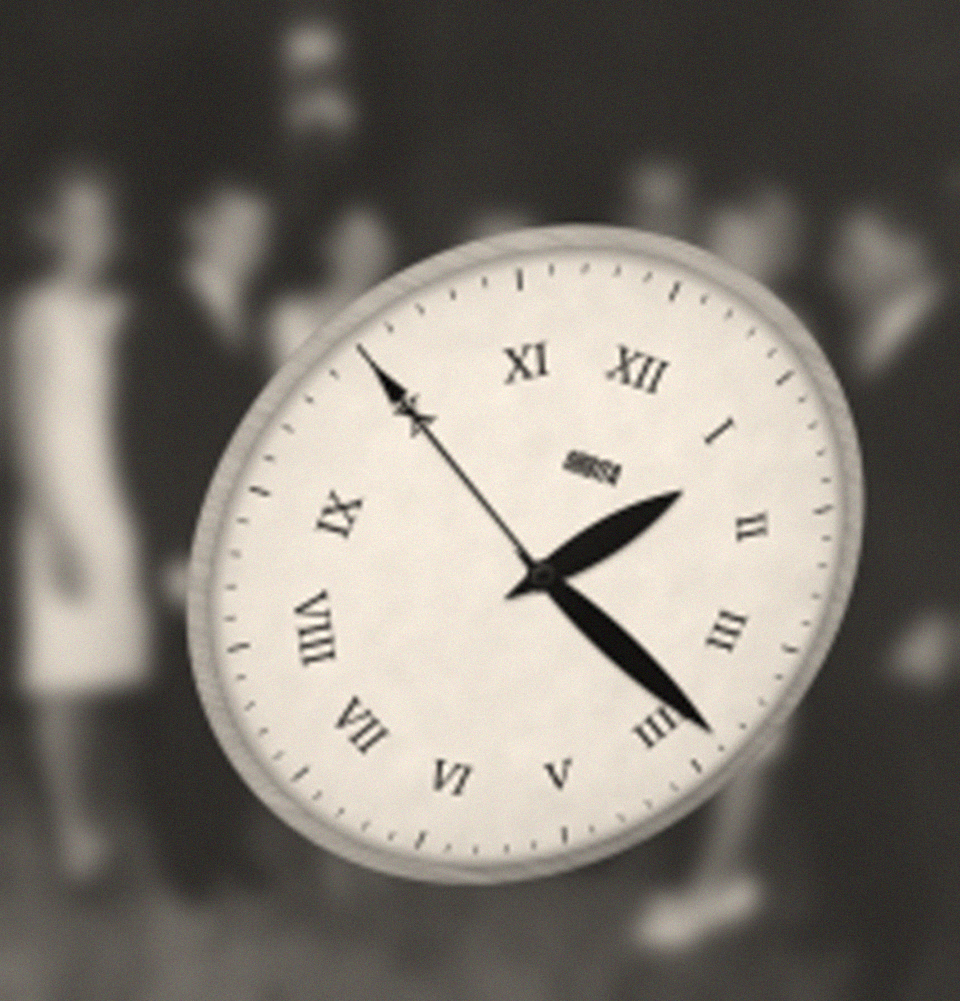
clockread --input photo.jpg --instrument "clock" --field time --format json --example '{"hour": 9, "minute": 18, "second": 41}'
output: {"hour": 1, "minute": 18, "second": 50}
